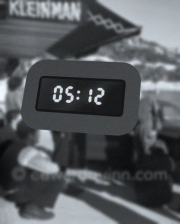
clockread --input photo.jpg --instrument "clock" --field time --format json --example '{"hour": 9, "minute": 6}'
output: {"hour": 5, "minute": 12}
